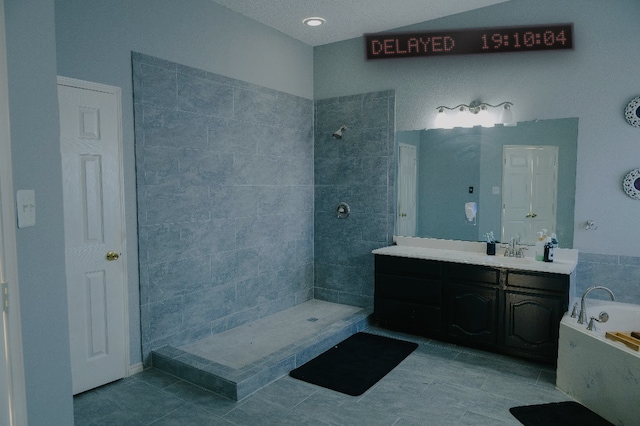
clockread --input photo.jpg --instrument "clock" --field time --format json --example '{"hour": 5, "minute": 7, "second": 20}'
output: {"hour": 19, "minute": 10, "second": 4}
